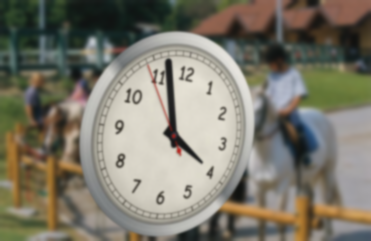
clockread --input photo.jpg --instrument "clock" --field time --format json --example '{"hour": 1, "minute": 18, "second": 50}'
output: {"hour": 3, "minute": 56, "second": 54}
